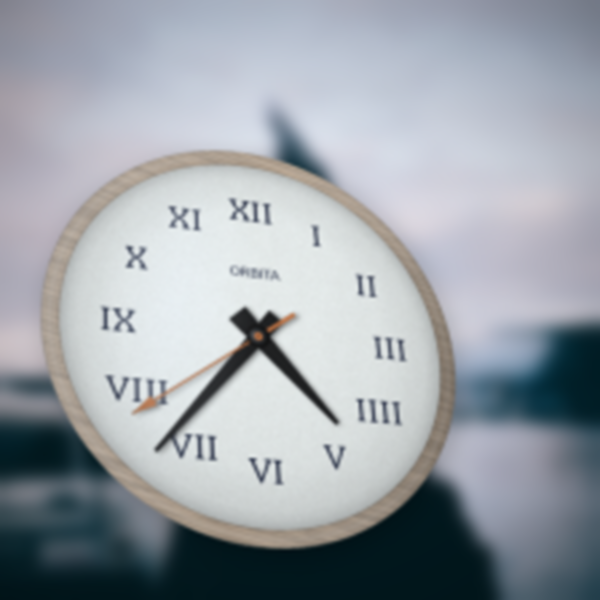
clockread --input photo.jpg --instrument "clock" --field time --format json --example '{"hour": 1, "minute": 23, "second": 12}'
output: {"hour": 4, "minute": 36, "second": 39}
